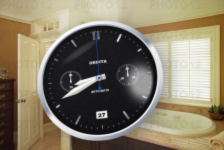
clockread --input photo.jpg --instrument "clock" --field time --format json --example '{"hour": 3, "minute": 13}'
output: {"hour": 8, "minute": 41}
